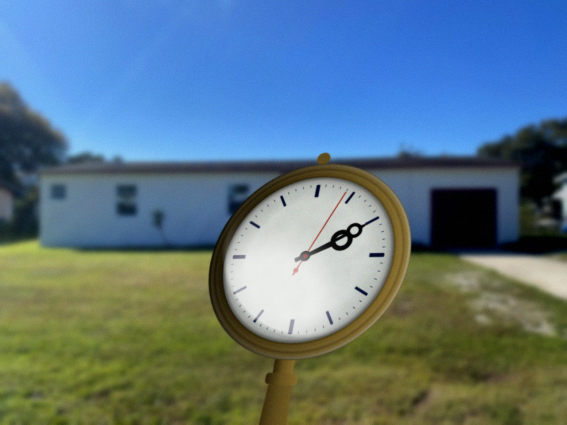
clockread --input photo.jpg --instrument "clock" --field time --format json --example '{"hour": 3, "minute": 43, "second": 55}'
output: {"hour": 2, "minute": 10, "second": 4}
